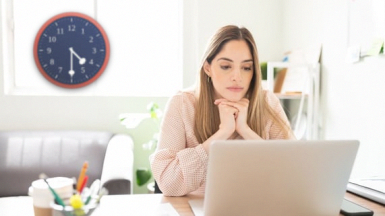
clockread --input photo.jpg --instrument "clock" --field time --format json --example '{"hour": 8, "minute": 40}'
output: {"hour": 4, "minute": 30}
